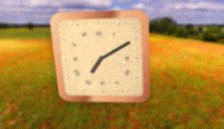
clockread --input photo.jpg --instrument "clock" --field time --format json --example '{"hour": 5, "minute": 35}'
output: {"hour": 7, "minute": 10}
